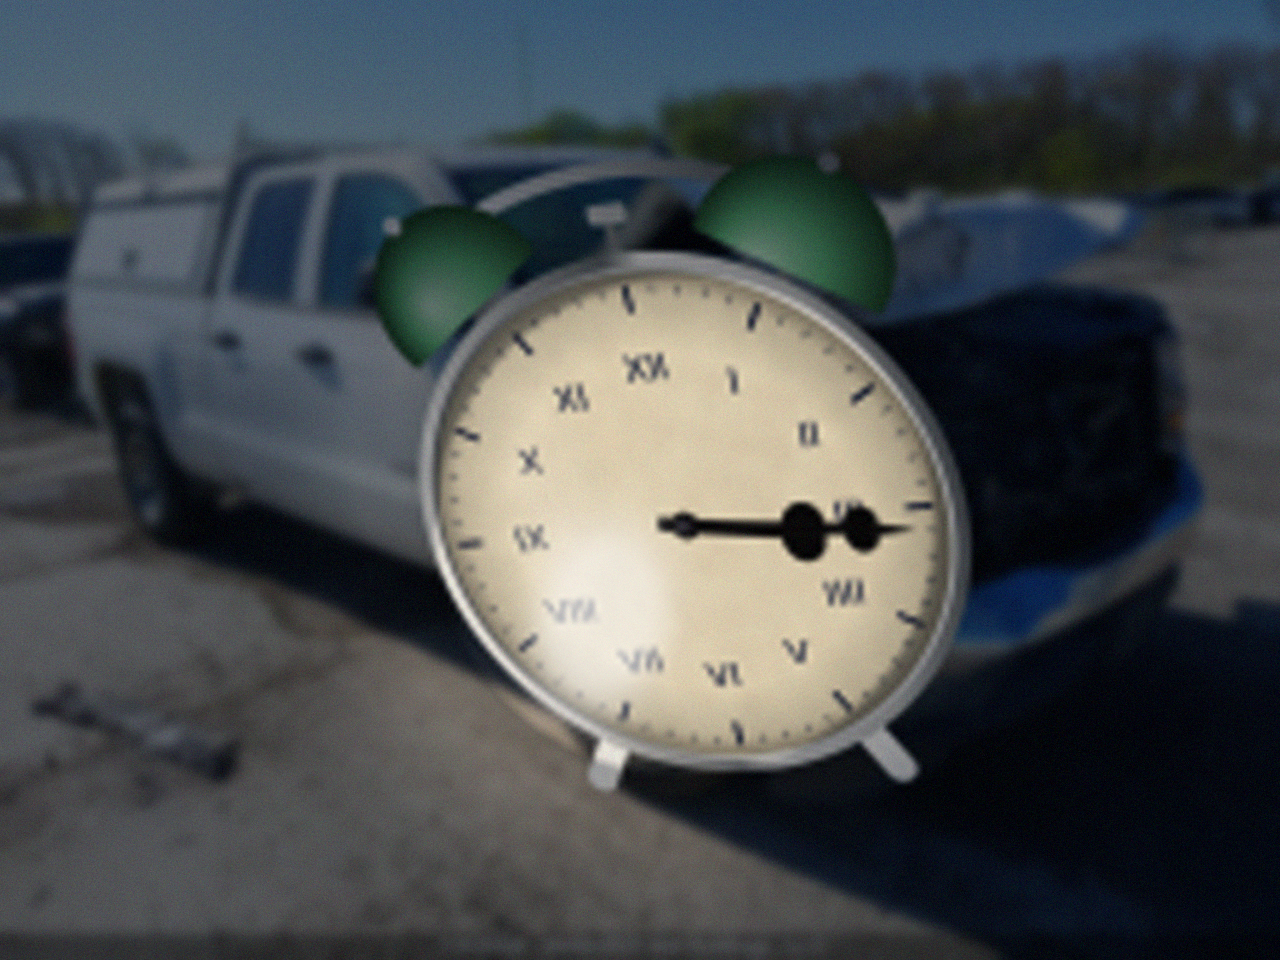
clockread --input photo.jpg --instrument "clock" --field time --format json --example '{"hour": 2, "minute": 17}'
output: {"hour": 3, "minute": 16}
